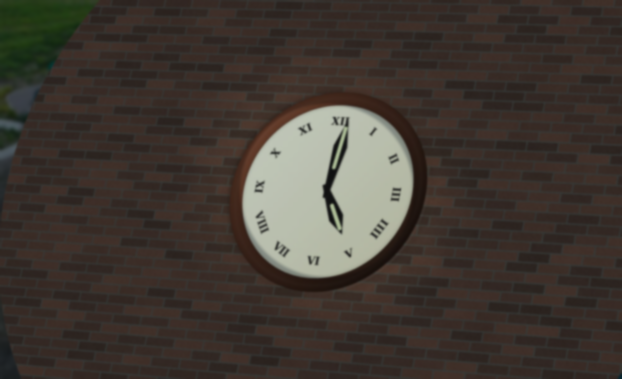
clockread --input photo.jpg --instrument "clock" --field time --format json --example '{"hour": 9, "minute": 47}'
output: {"hour": 5, "minute": 1}
